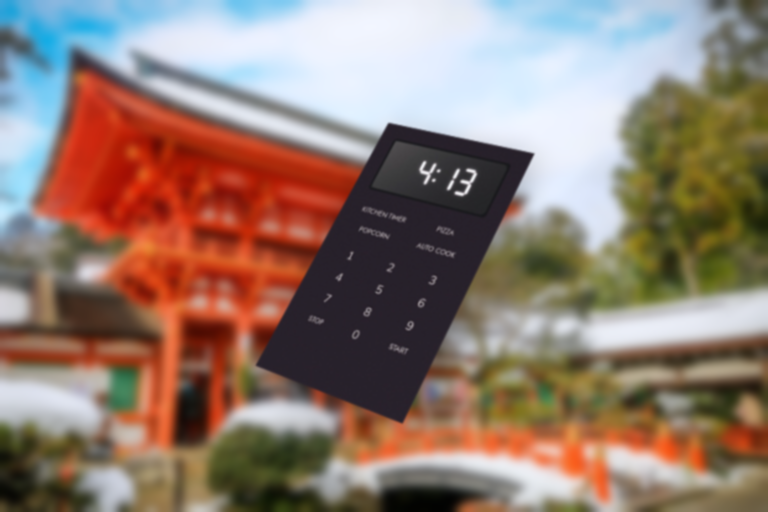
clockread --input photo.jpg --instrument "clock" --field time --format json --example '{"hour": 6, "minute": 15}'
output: {"hour": 4, "minute": 13}
